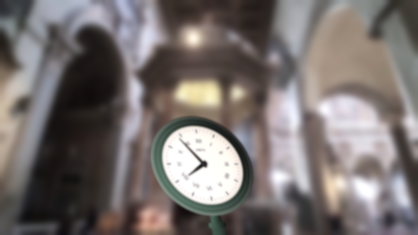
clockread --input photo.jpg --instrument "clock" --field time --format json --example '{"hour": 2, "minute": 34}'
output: {"hour": 7, "minute": 54}
